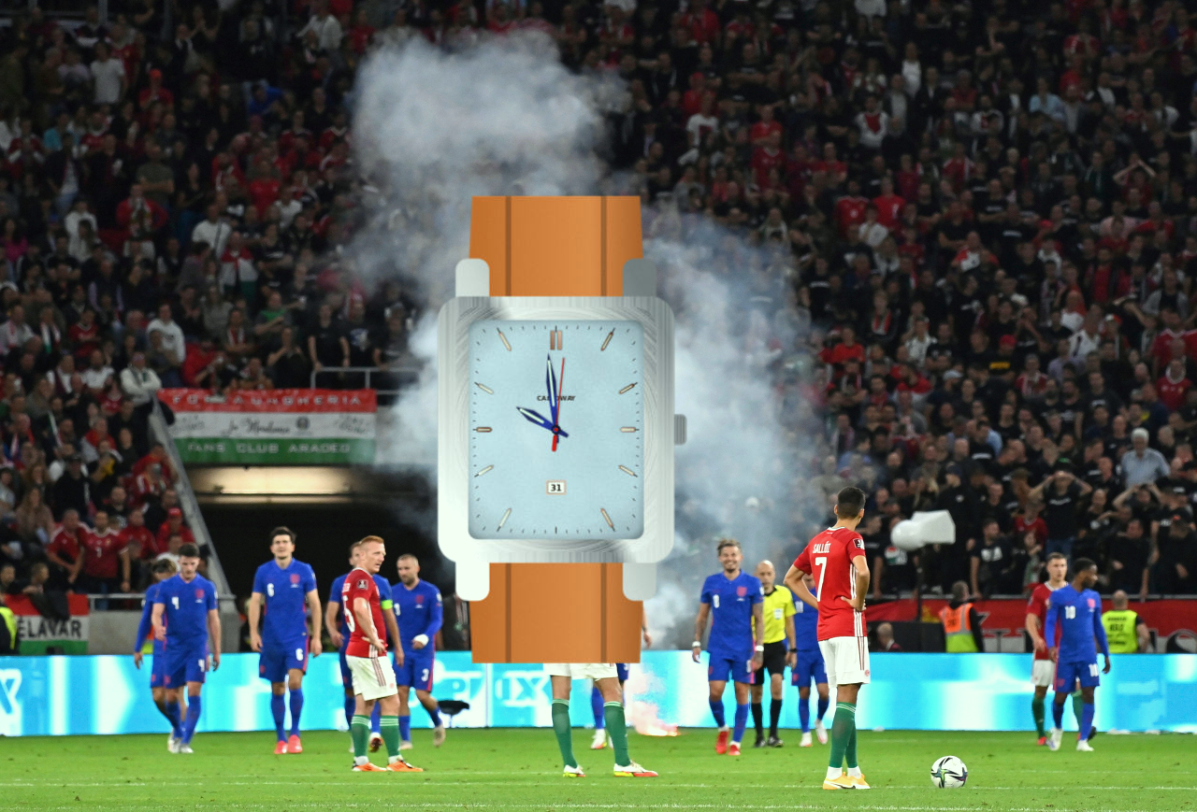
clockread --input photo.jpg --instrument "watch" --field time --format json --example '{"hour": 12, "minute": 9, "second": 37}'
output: {"hour": 9, "minute": 59, "second": 1}
